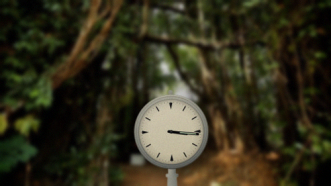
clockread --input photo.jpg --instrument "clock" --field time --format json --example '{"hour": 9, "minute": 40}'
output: {"hour": 3, "minute": 16}
